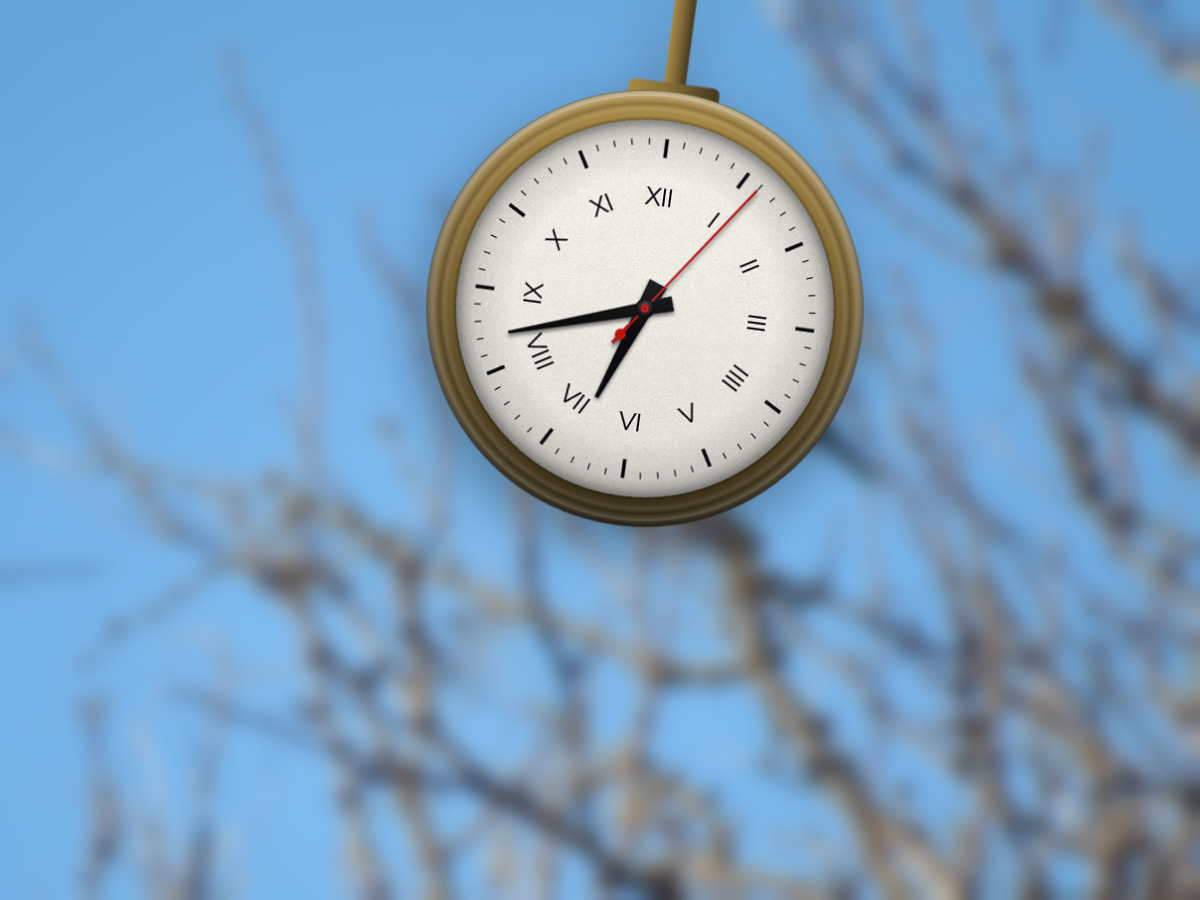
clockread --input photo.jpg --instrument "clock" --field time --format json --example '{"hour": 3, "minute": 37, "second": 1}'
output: {"hour": 6, "minute": 42, "second": 6}
